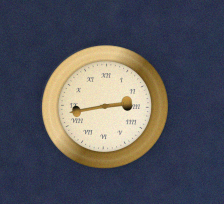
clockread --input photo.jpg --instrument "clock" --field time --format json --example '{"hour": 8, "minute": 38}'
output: {"hour": 2, "minute": 43}
